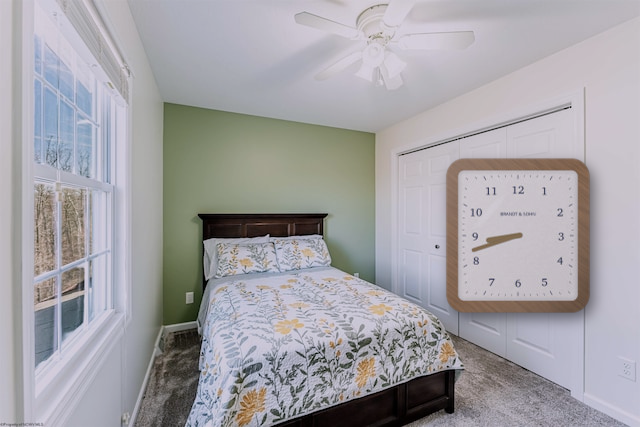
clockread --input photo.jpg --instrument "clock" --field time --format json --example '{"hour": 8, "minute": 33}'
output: {"hour": 8, "minute": 42}
